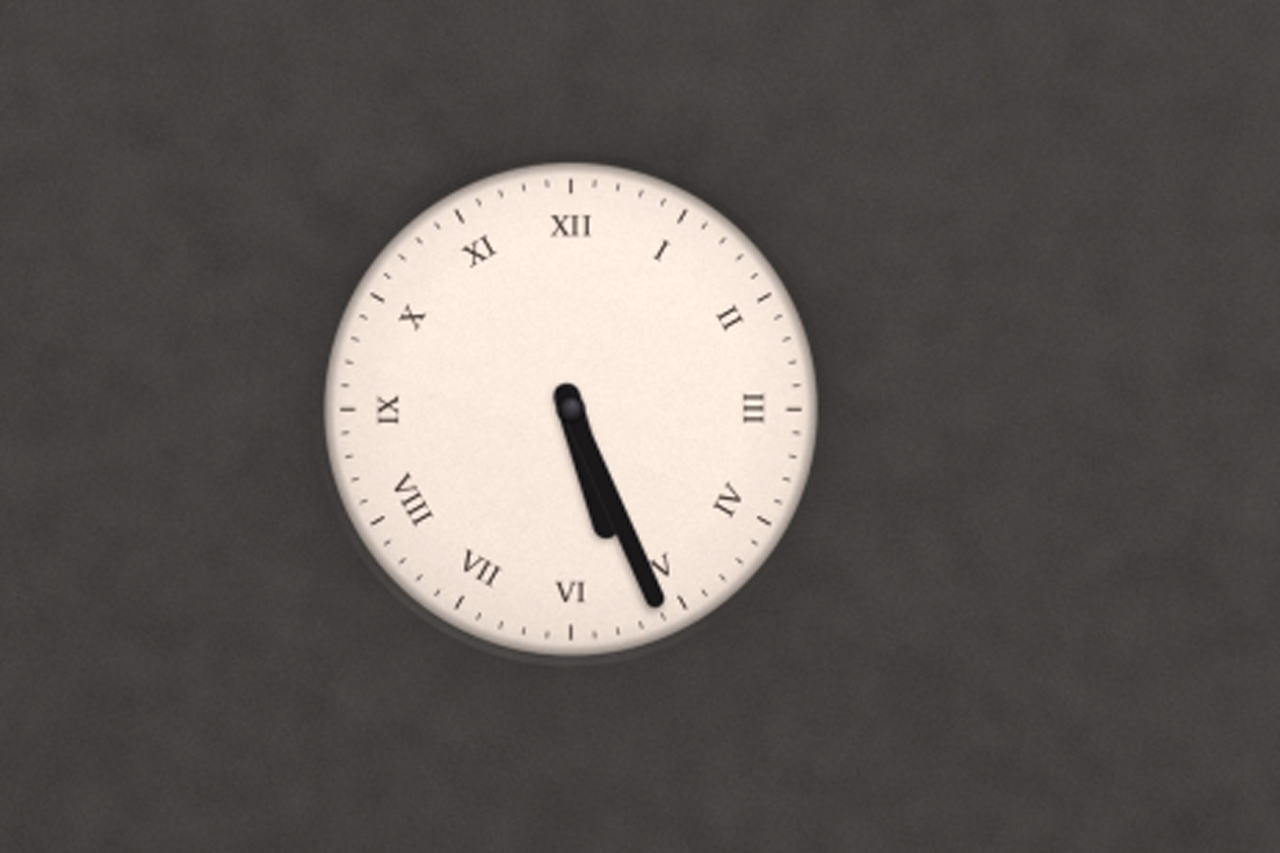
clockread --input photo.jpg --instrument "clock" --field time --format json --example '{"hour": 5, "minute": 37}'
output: {"hour": 5, "minute": 26}
